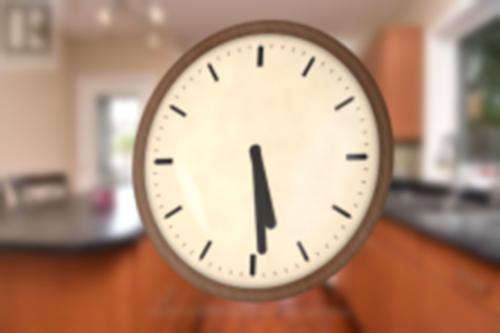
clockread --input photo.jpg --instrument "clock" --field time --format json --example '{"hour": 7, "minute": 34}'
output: {"hour": 5, "minute": 29}
